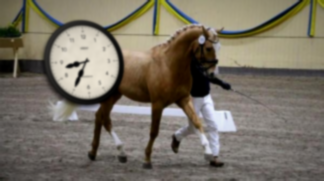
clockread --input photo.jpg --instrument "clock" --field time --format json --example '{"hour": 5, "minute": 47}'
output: {"hour": 8, "minute": 35}
